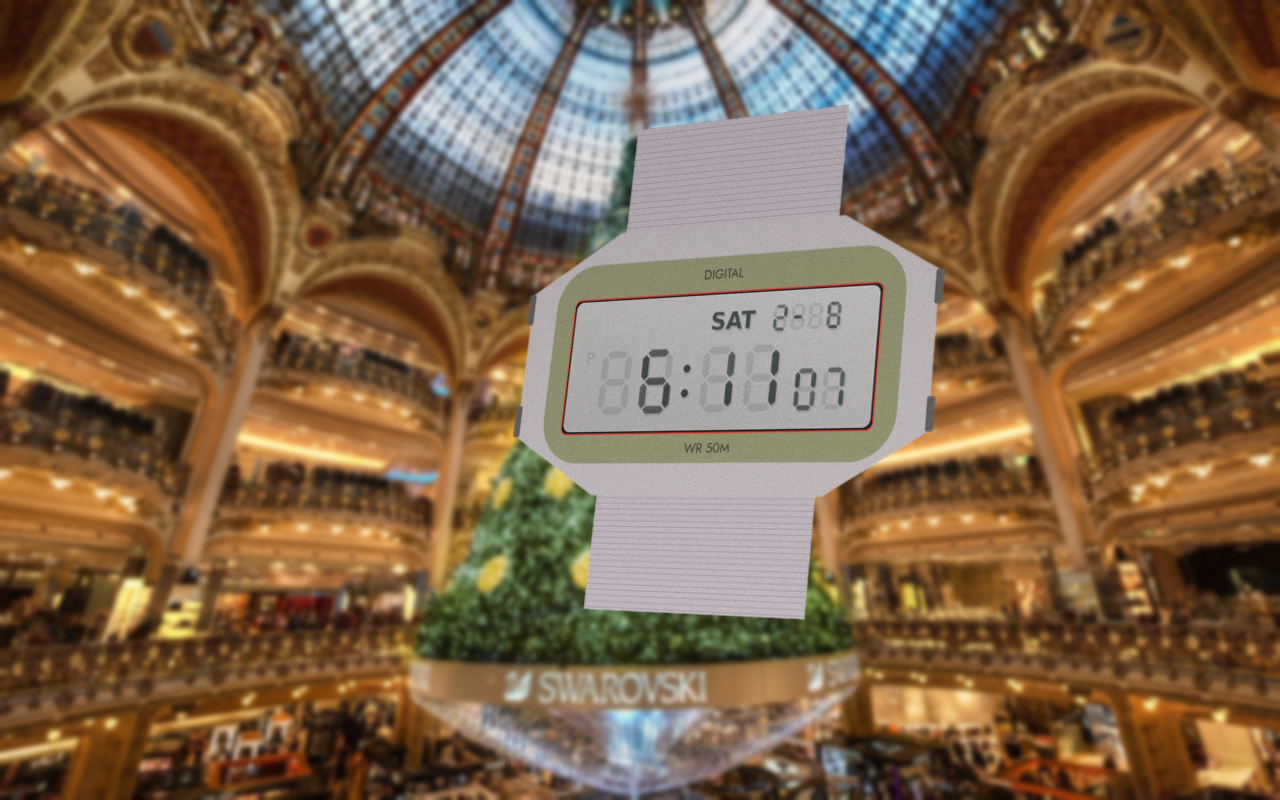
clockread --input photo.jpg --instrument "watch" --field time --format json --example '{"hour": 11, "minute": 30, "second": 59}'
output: {"hour": 6, "minute": 11, "second": 7}
